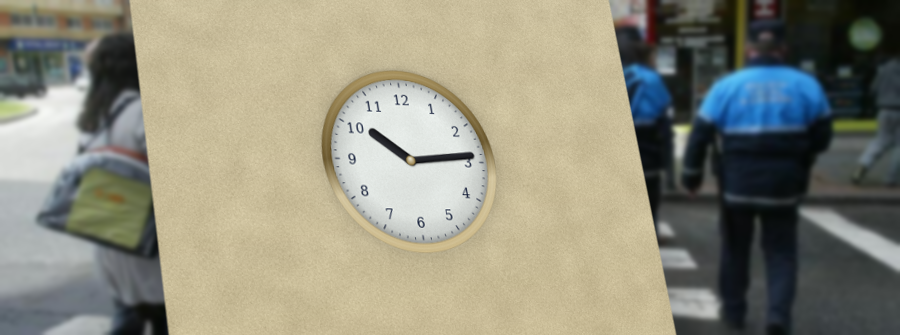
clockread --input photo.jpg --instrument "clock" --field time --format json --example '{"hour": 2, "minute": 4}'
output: {"hour": 10, "minute": 14}
